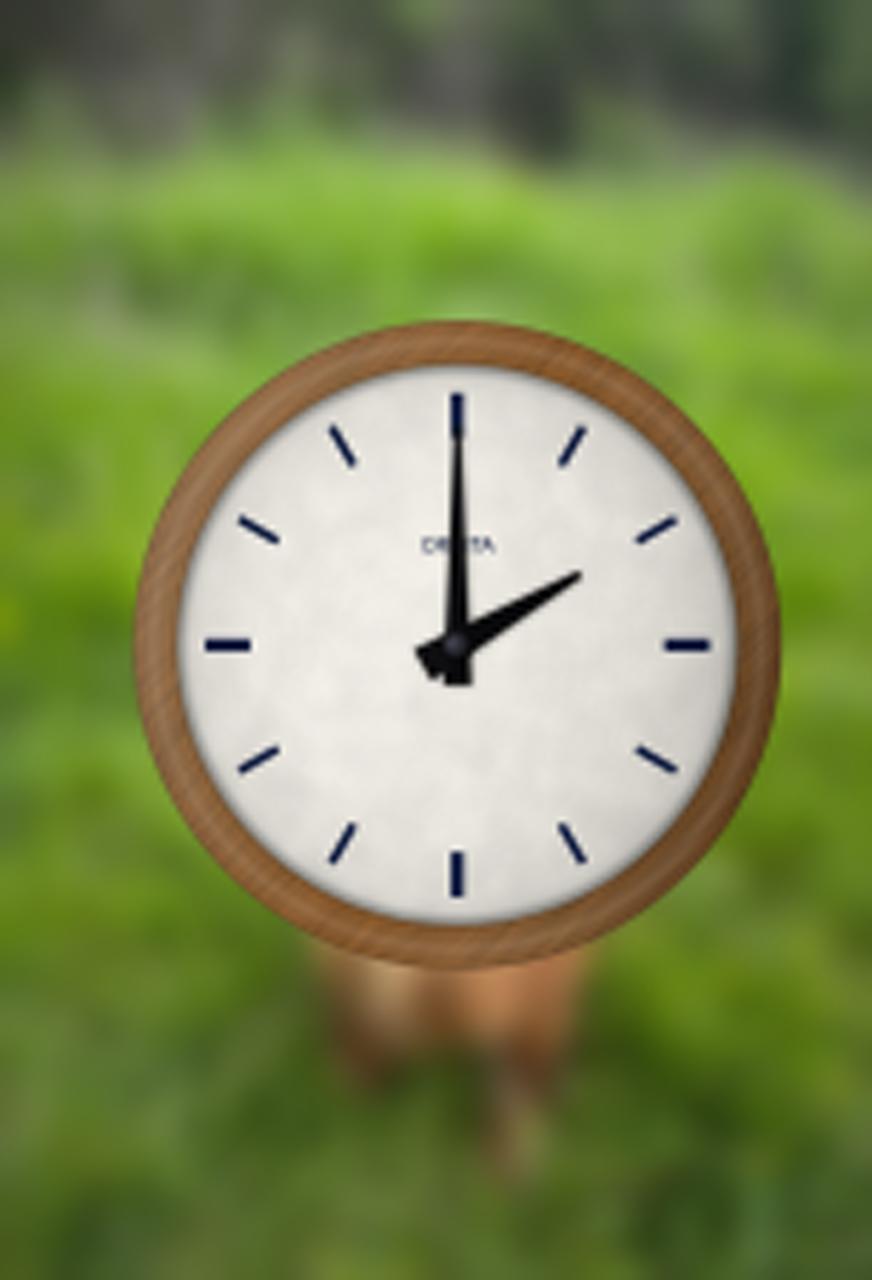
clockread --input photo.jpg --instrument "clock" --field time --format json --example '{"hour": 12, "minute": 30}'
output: {"hour": 2, "minute": 0}
